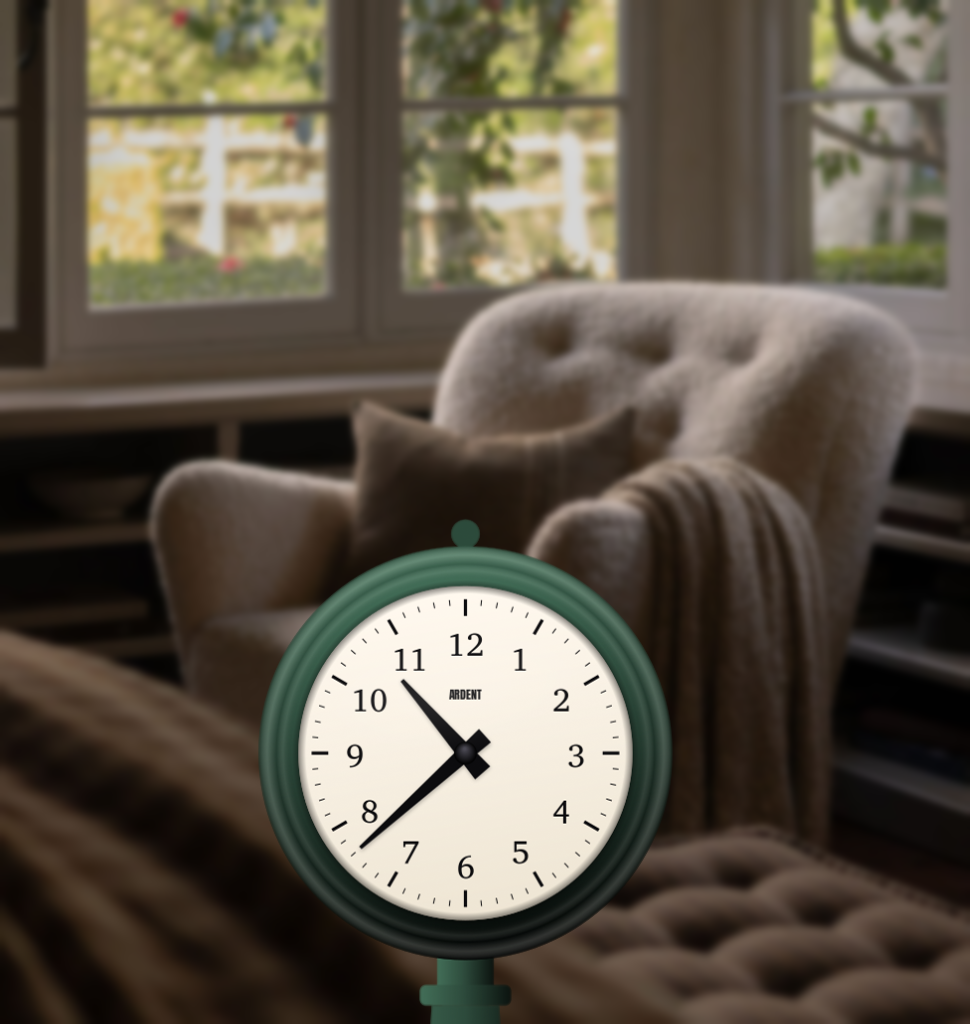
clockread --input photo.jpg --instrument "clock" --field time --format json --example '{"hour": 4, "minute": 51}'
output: {"hour": 10, "minute": 38}
